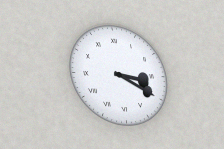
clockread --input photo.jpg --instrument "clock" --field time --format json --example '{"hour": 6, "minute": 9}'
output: {"hour": 3, "minute": 20}
